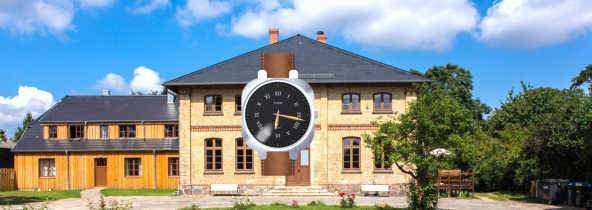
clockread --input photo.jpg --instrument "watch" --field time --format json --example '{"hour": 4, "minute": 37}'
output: {"hour": 6, "minute": 17}
